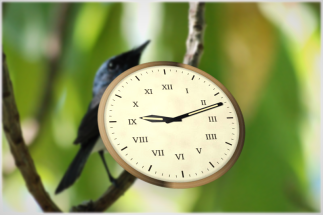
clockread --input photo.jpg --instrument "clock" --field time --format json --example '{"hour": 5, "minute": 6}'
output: {"hour": 9, "minute": 12}
